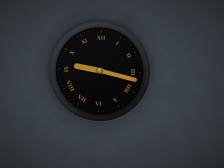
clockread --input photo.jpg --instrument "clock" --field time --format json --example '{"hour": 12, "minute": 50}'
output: {"hour": 9, "minute": 17}
